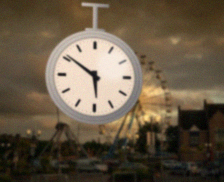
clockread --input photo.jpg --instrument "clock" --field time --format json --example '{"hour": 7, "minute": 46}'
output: {"hour": 5, "minute": 51}
